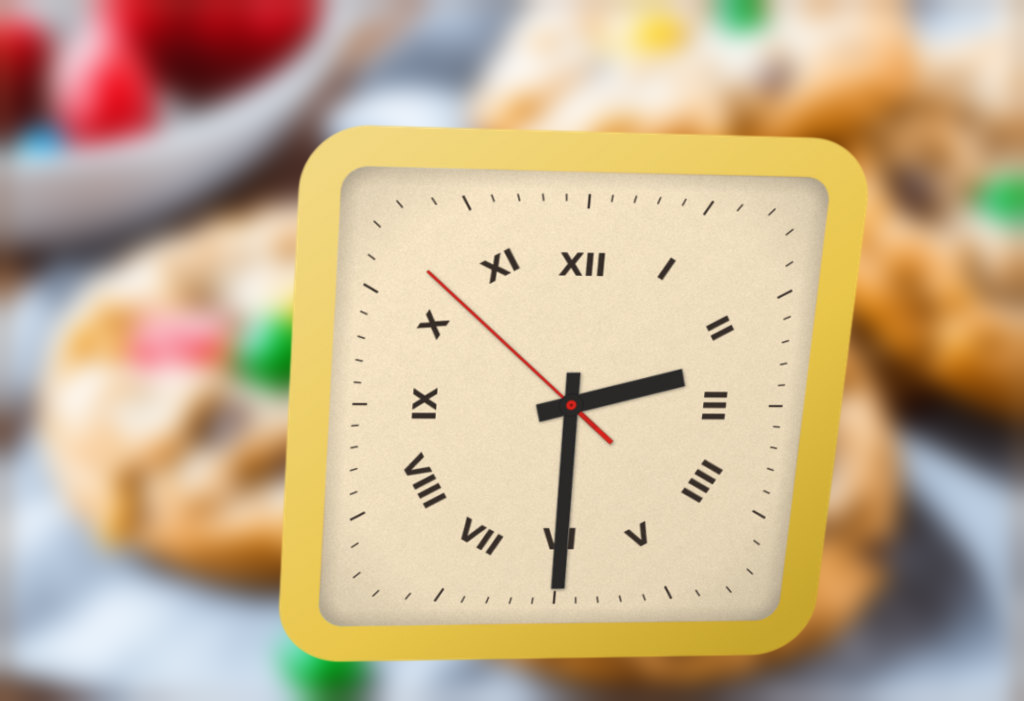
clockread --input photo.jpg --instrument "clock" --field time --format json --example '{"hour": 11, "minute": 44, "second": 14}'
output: {"hour": 2, "minute": 29, "second": 52}
